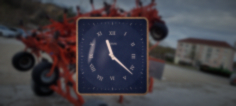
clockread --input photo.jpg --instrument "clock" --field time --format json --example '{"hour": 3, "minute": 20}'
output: {"hour": 11, "minute": 22}
